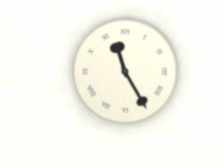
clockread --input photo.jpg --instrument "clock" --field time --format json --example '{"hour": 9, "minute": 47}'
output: {"hour": 11, "minute": 25}
